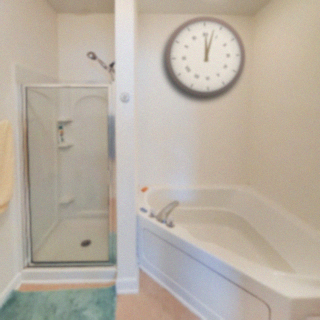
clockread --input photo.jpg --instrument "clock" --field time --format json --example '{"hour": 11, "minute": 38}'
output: {"hour": 12, "minute": 3}
